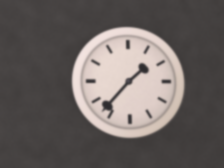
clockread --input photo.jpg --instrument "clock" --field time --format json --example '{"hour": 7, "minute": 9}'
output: {"hour": 1, "minute": 37}
